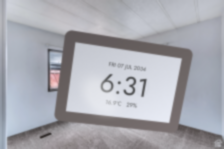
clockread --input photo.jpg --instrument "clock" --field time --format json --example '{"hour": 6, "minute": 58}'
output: {"hour": 6, "minute": 31}
